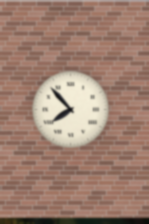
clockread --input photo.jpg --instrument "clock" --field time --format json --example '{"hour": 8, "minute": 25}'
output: {"hour": 7, "minute": 53}
